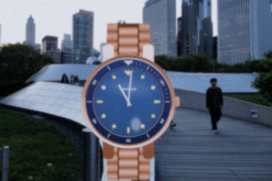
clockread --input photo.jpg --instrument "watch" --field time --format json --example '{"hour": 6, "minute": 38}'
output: {"hour": 11, "minute": 1}
